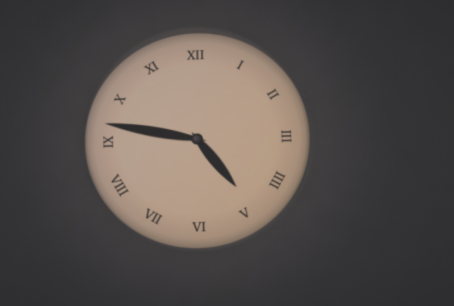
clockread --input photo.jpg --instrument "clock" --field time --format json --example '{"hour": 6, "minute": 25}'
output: {"hour": 4, "minute": 47}
